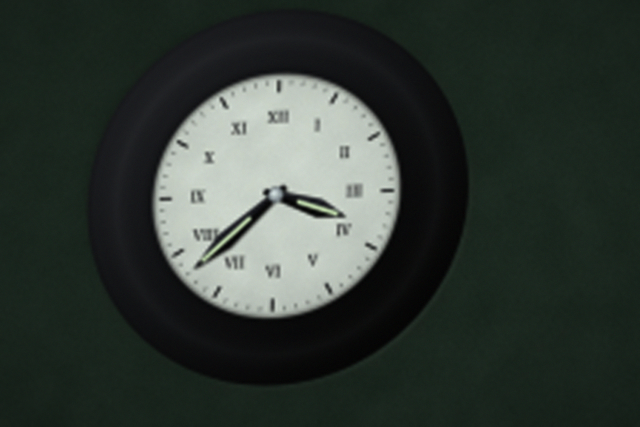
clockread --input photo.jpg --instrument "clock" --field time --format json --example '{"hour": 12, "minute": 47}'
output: {"hour": 3, "minute": 38}
